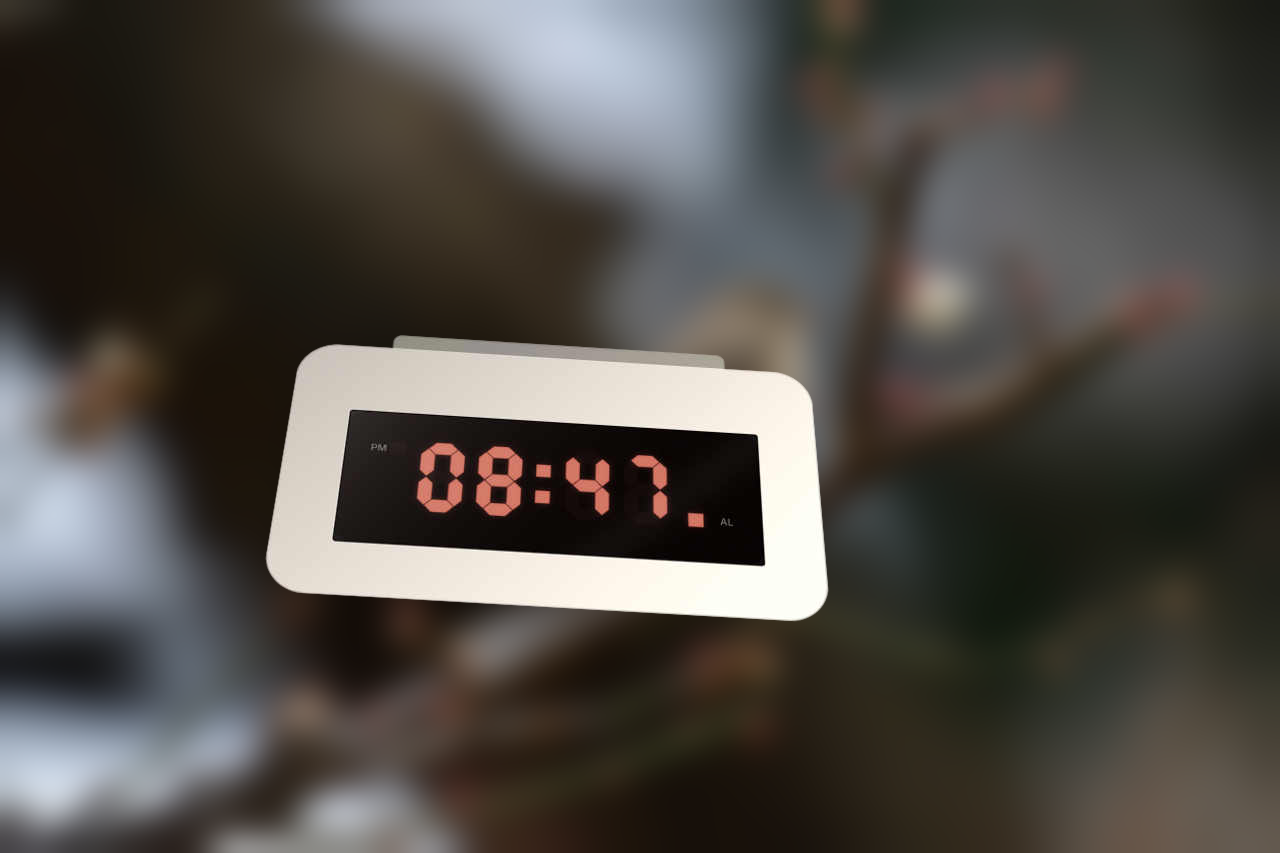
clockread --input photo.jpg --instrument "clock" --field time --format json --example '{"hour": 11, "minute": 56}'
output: {"hour": 8, "minute": 47}
